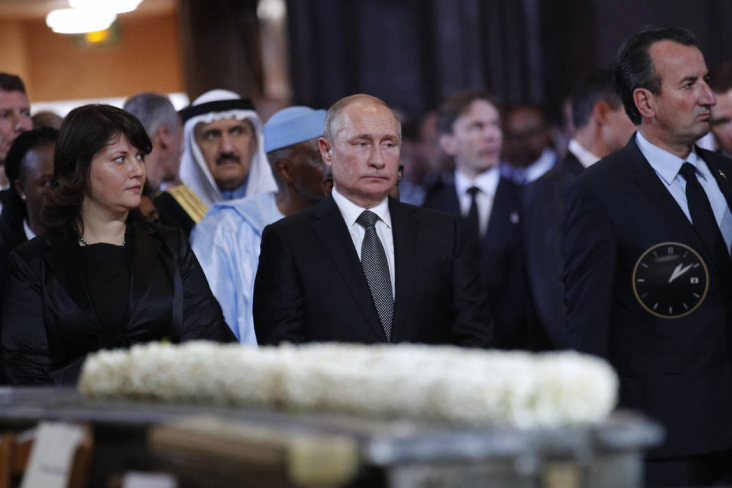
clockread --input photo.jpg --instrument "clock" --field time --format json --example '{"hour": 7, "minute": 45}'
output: {"hour": 1, "minute": 9}
